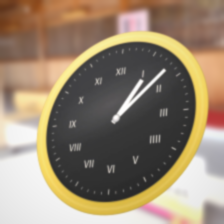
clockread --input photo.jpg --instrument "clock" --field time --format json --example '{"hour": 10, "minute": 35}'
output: {"hour": 1, "minute": 8}
